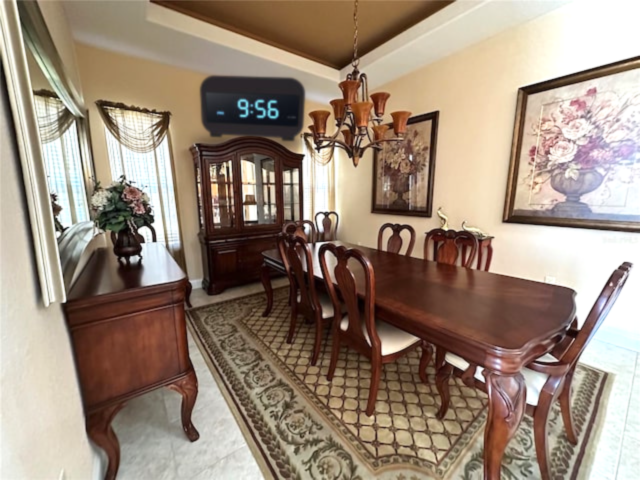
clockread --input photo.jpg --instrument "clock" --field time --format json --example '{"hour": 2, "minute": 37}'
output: {"hour": 9, "minute": 56}
